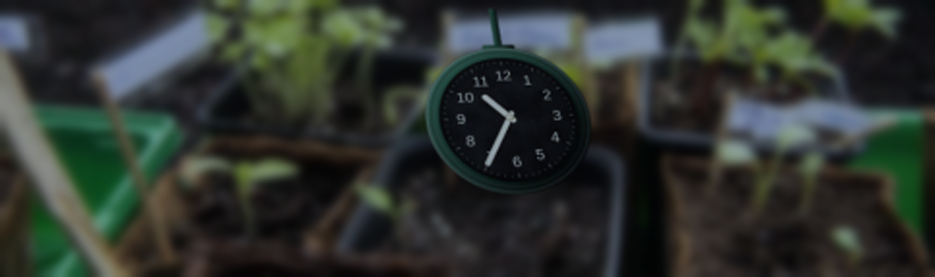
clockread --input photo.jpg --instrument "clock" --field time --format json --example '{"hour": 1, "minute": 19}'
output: {"hour": 10, "minute": 35}
